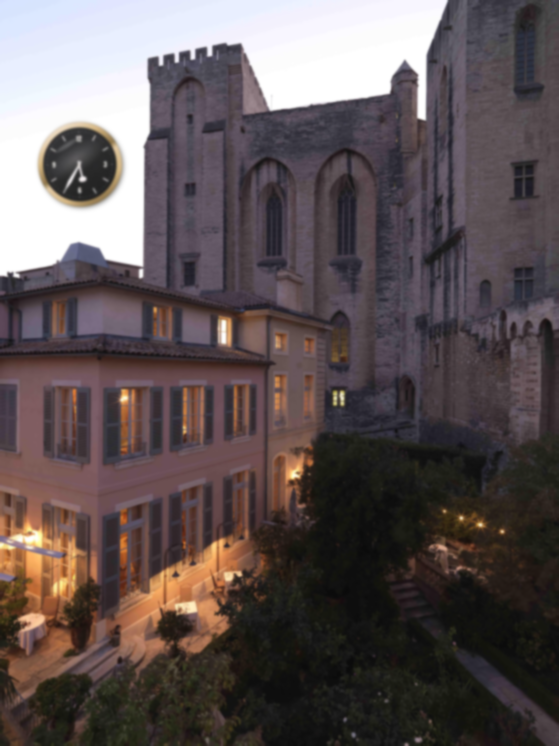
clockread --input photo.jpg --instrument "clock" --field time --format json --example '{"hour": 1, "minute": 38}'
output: {"hour": 5, "minute": 35}
